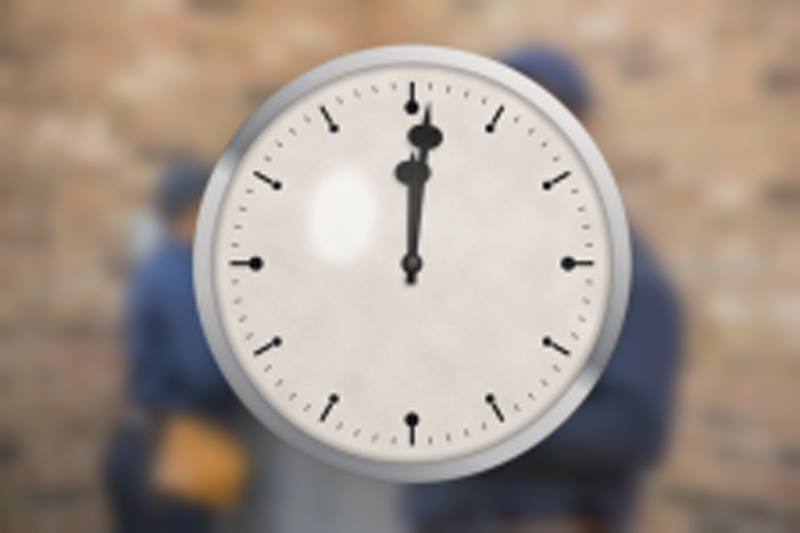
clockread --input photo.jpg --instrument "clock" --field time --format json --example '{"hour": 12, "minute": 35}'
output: {"hour": 12, "minute": 1}
